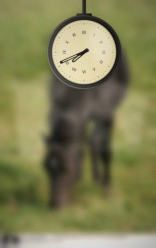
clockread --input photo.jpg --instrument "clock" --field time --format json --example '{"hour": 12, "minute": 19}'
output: {"hour": 7, "minute": 41}
